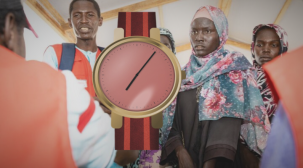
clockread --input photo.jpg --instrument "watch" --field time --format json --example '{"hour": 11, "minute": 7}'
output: {"hour": 7, "minute": 6}
